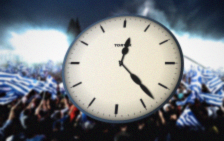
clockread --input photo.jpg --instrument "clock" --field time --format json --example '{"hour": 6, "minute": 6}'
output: {"hour": 12, "minute": 23}
